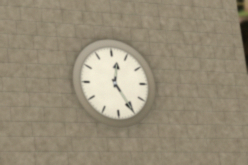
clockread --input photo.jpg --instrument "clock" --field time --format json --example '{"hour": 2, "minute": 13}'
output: {"hour": 12, "minute": 25}
